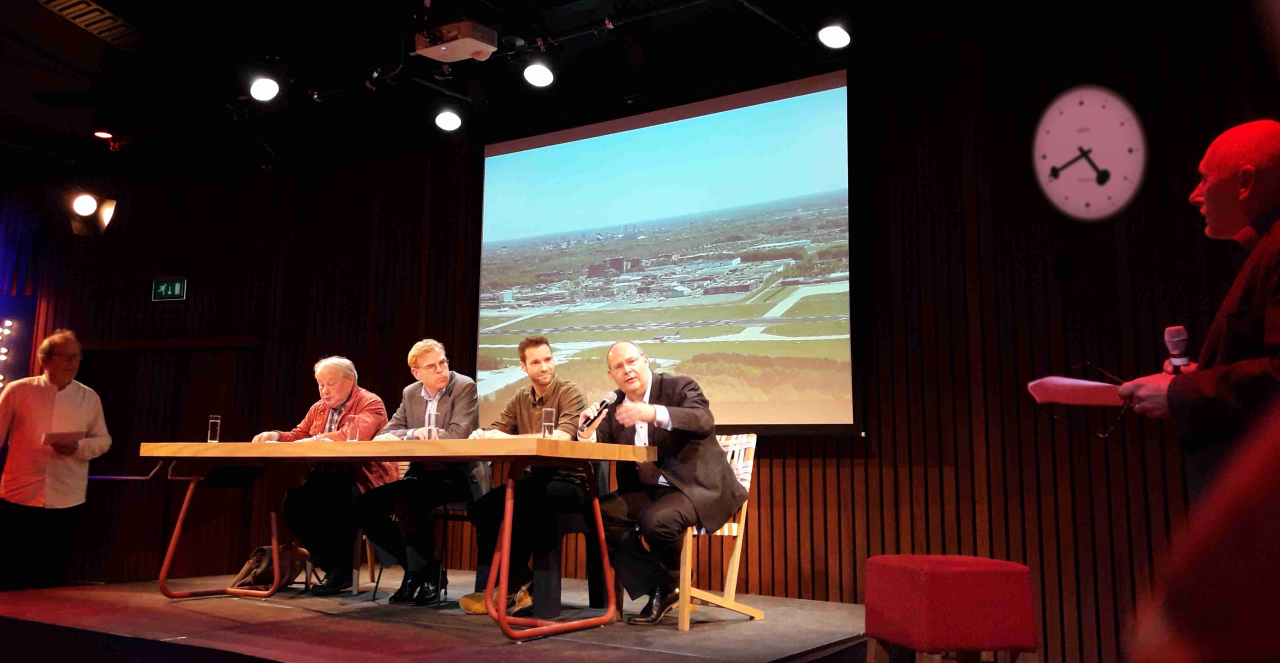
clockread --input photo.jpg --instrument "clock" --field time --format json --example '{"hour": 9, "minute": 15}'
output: {"hour": 4, "minute": 41}
